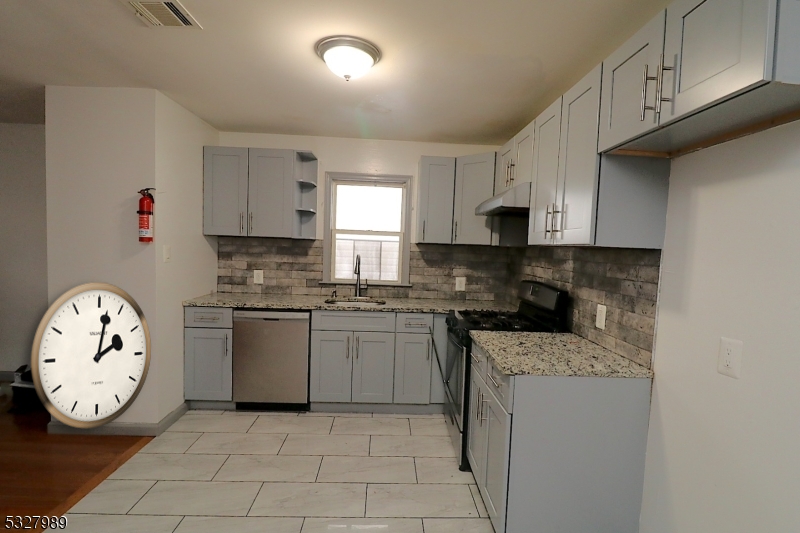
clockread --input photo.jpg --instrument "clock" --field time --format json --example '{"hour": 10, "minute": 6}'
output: {"hour": 2, "minute": 2}
